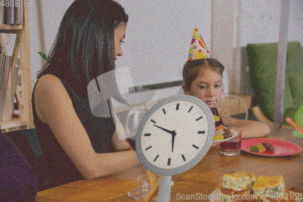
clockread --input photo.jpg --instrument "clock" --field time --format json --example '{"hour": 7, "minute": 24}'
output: {"hour": 5, "minute": 49}
